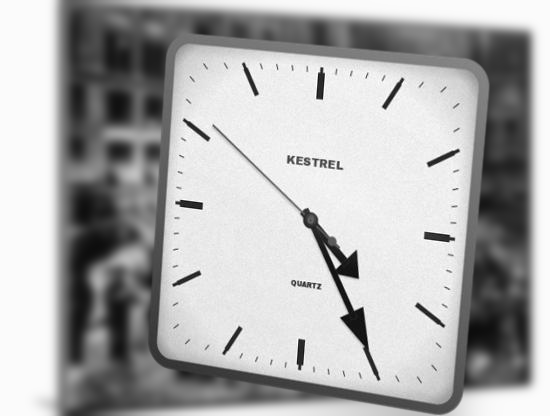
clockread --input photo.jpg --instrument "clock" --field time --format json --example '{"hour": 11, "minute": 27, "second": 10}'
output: {"hour": 4, "minute": 24, "second": 51}
